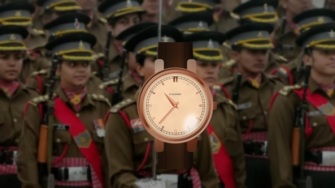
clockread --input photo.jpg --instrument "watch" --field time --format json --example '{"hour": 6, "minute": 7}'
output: {"hour": 10, "minute": 37}
